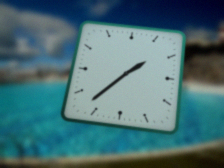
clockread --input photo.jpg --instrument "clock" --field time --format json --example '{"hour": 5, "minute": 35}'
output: {"hour": 1, "minute": 37}
